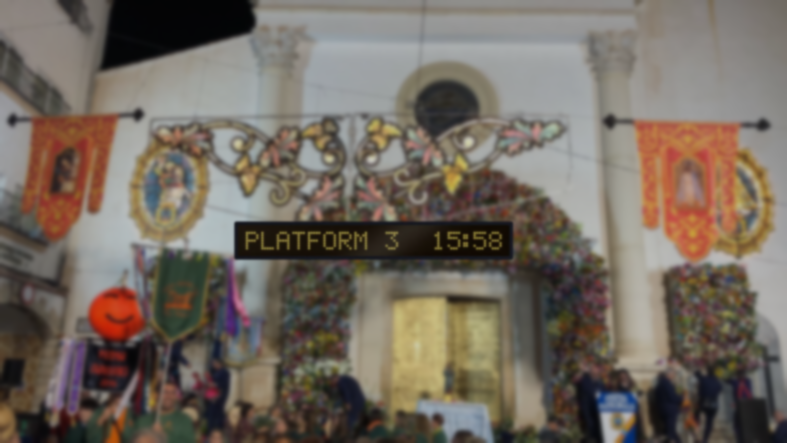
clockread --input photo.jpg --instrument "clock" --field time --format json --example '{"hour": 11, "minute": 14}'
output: {"hour": 15, "minute": 58}
